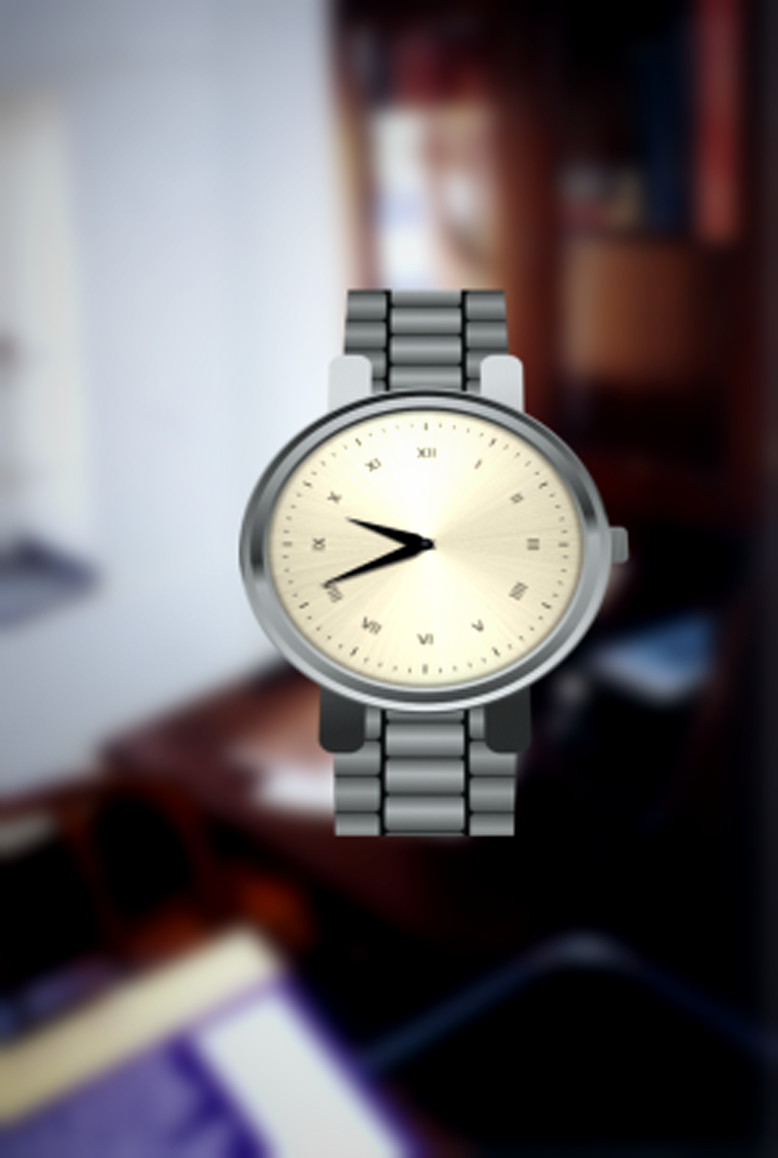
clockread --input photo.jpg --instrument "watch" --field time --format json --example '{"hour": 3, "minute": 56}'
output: {"hour": 9, "minute": 41}
